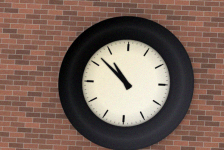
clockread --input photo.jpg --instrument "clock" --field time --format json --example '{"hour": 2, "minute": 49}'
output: {"hour": 10, "minute": 52}
